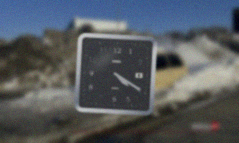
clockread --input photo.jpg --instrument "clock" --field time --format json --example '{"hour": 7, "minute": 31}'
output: {"hour": 4, "minute": 20}
